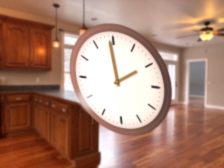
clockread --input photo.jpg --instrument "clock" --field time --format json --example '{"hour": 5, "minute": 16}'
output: {"hour": 1, "minute": 59}
